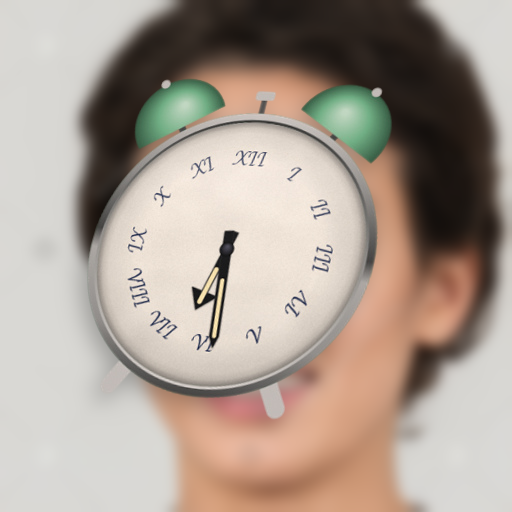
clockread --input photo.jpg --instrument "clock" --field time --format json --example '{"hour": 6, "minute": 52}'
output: {"hour": 6, "minute": 29}
